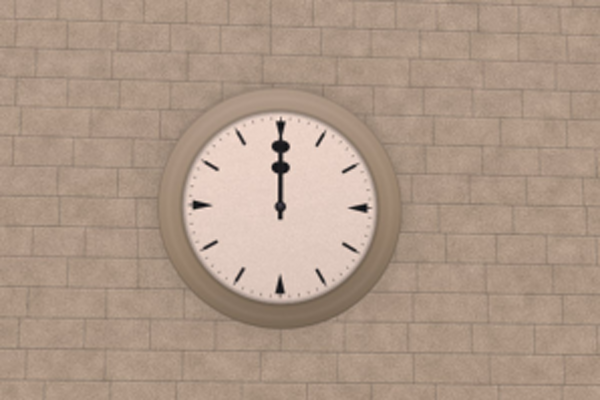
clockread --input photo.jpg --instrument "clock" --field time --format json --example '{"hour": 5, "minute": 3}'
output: {"hour": 12, "minute": 0}
